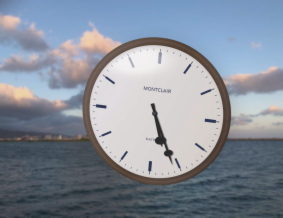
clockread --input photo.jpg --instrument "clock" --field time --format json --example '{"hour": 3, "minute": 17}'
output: {"hour": 5, "minute": 26}
